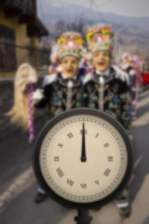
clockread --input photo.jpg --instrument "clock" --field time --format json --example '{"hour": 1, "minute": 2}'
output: {"hour": 12, "minute": 0}
